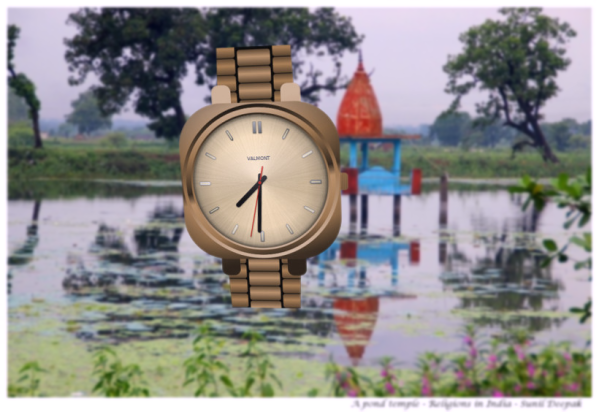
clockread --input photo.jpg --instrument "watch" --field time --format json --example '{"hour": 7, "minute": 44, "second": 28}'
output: {"hour": 7, "minute": 30, "second": 32}
